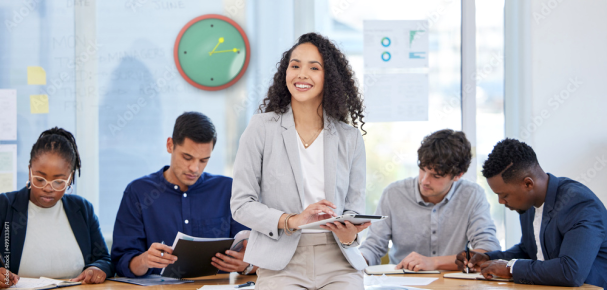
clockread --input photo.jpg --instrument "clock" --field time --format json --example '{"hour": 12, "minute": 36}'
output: {"hour": 1, "minute": 14}
